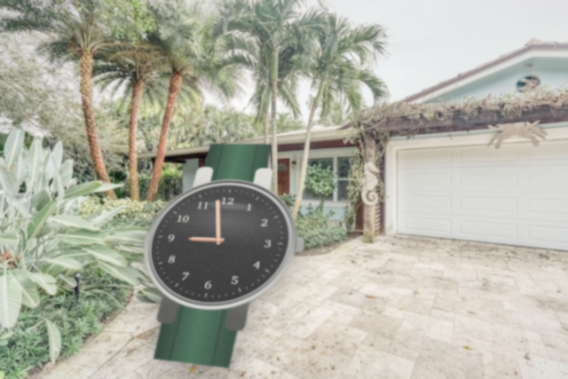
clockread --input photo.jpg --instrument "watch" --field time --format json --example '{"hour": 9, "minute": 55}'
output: {"hour": 8, "minute": 58}
